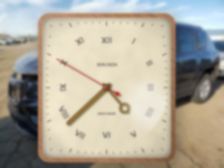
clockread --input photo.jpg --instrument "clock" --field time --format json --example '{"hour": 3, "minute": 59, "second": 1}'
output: {"hour": 4, "minute": 37, "second": 50}
